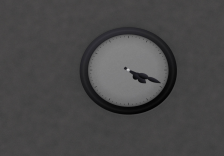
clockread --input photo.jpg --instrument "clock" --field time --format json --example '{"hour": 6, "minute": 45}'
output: {"hour": 4, "minute": 19}
